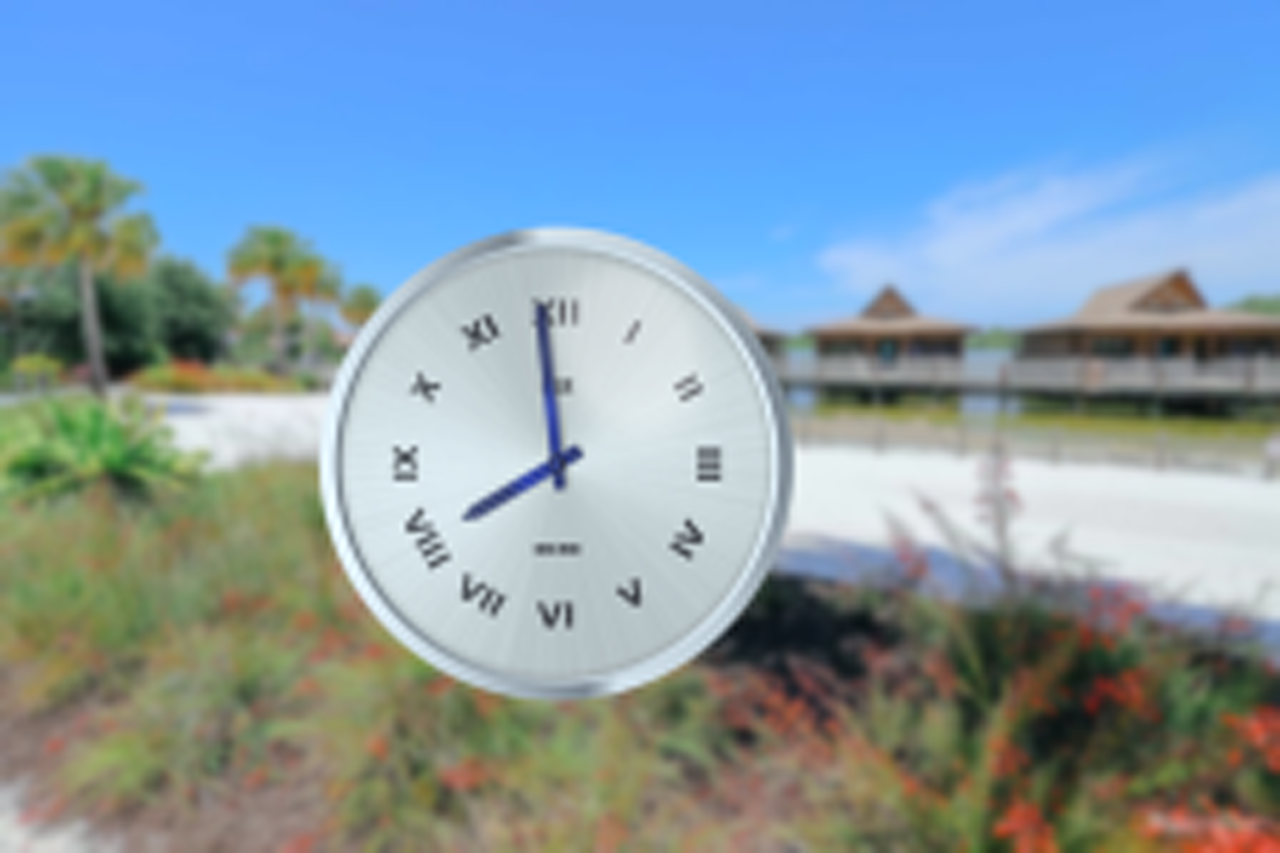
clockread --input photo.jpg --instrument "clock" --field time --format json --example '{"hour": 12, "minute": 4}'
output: {"hour": 7, "minute": 59}
